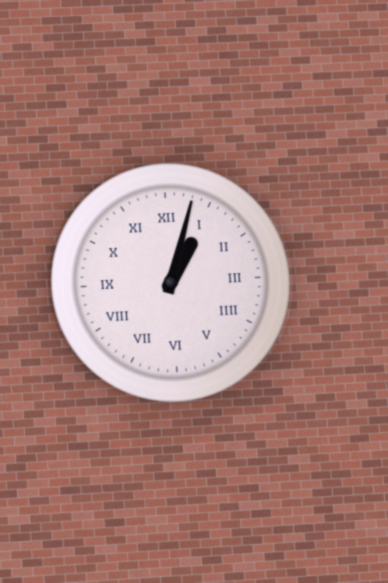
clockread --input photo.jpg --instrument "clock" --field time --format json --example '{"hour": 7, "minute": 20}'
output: {"hour": 1, "minute": 3}
